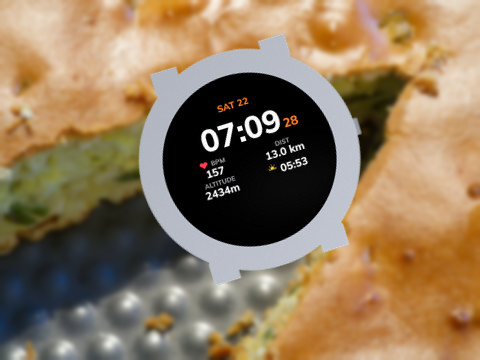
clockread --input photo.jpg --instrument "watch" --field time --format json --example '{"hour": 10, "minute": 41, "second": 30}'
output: {"hour": 7, "minute": 9, "second": 28}
